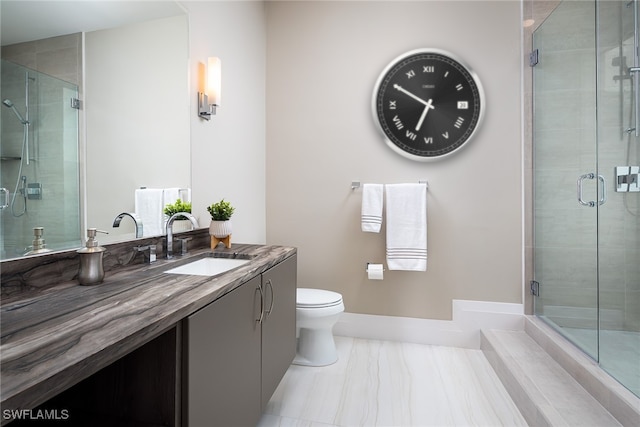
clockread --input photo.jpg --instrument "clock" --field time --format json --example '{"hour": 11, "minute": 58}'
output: {"hour": 6, "minute": 50}
